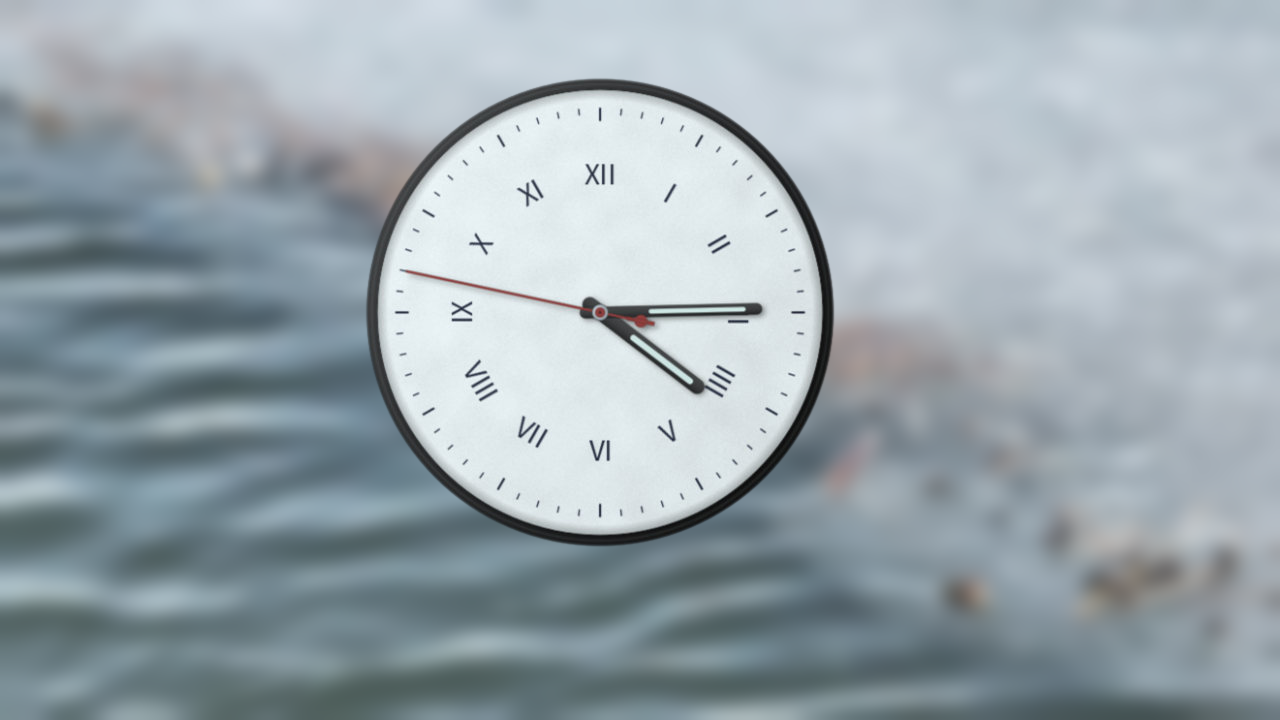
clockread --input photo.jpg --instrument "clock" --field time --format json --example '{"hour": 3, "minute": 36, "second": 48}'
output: {"hour": 4, "minute": 14, "second": 47}
